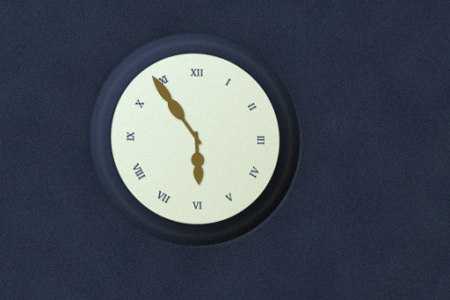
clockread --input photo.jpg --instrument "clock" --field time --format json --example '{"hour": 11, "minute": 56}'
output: {"hour": 5, "minute": 54}
